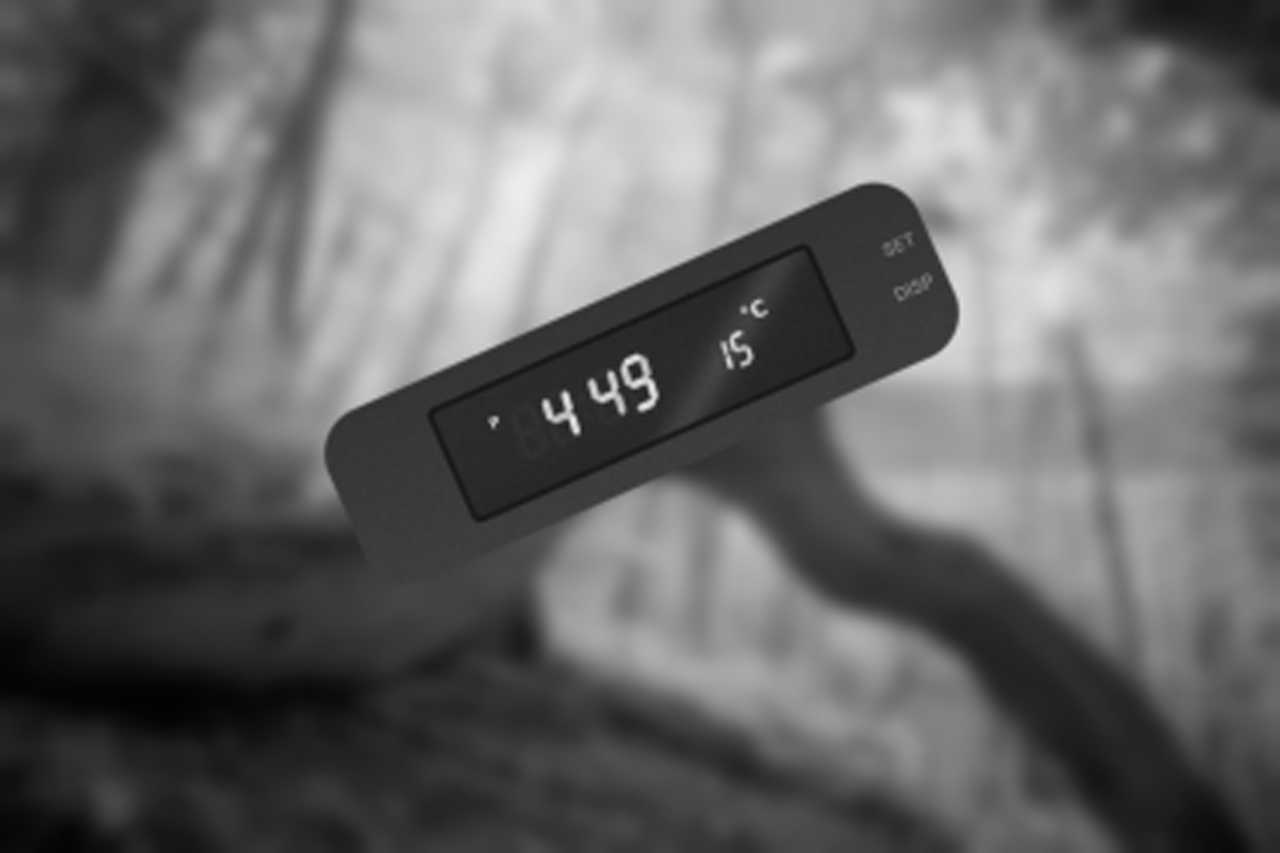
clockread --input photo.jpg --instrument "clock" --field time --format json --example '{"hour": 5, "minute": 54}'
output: {"hour": 4, "minute": 49}
